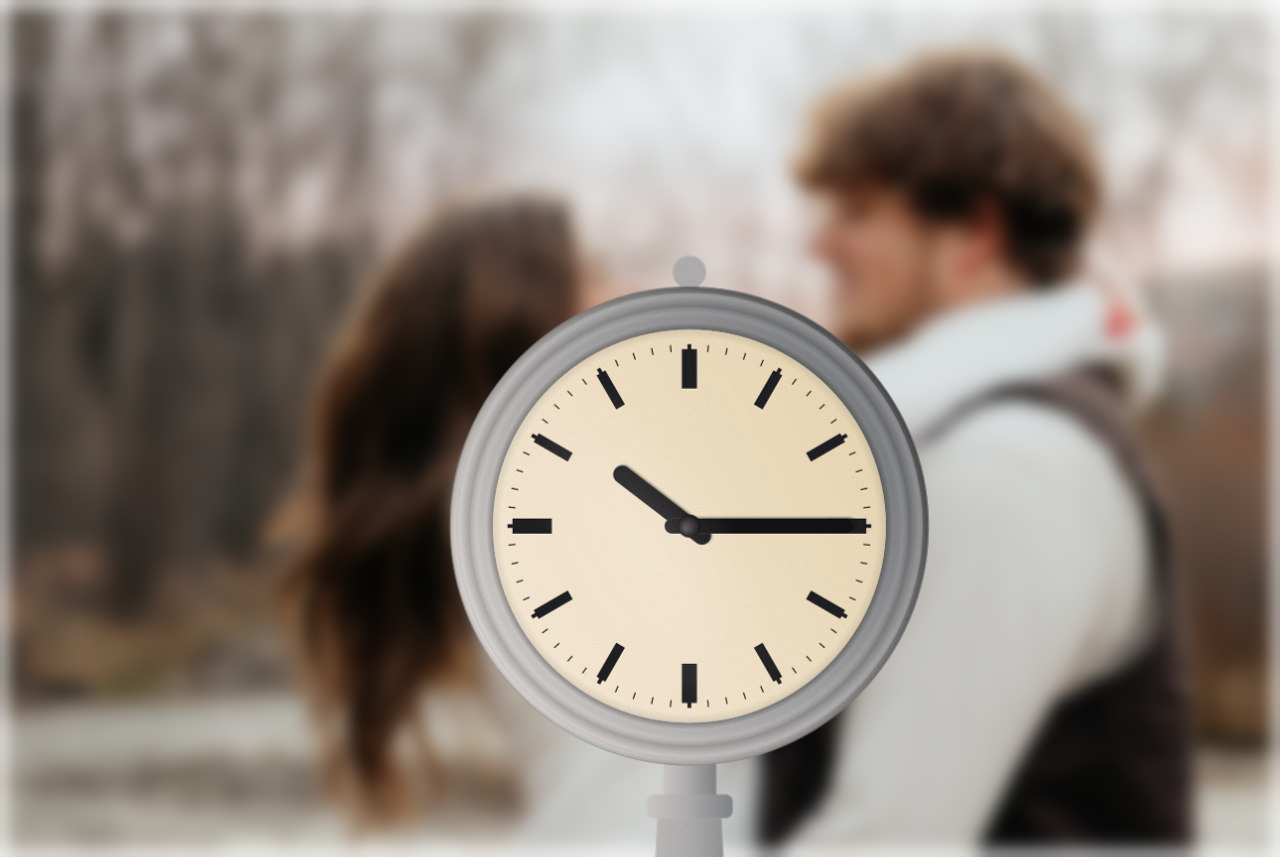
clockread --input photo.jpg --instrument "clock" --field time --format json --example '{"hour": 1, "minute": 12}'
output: {"hour": 10, "minute": 15}
